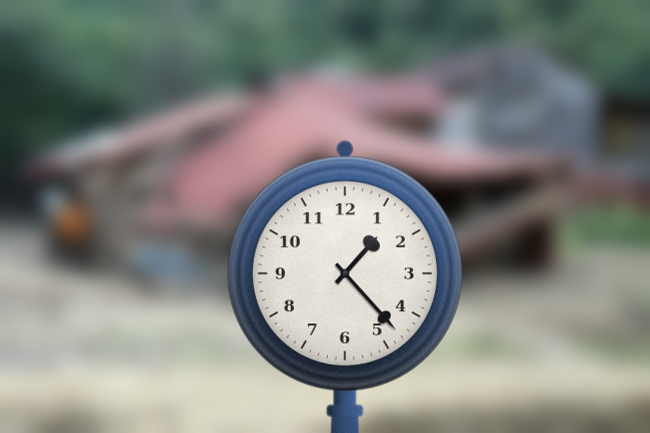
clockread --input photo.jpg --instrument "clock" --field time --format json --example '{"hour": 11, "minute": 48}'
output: {"hour": 1, "minute": 23}
